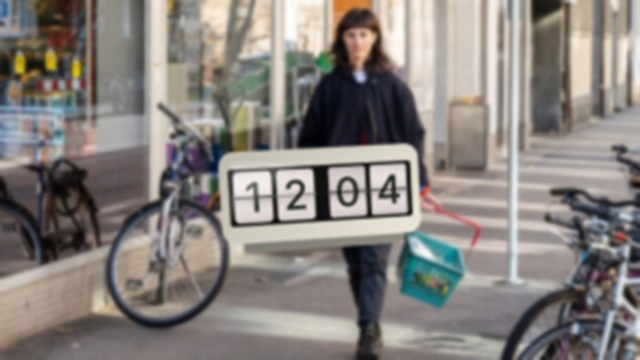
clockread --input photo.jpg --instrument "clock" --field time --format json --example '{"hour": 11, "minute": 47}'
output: {"hour": 12, "minute": 4}
